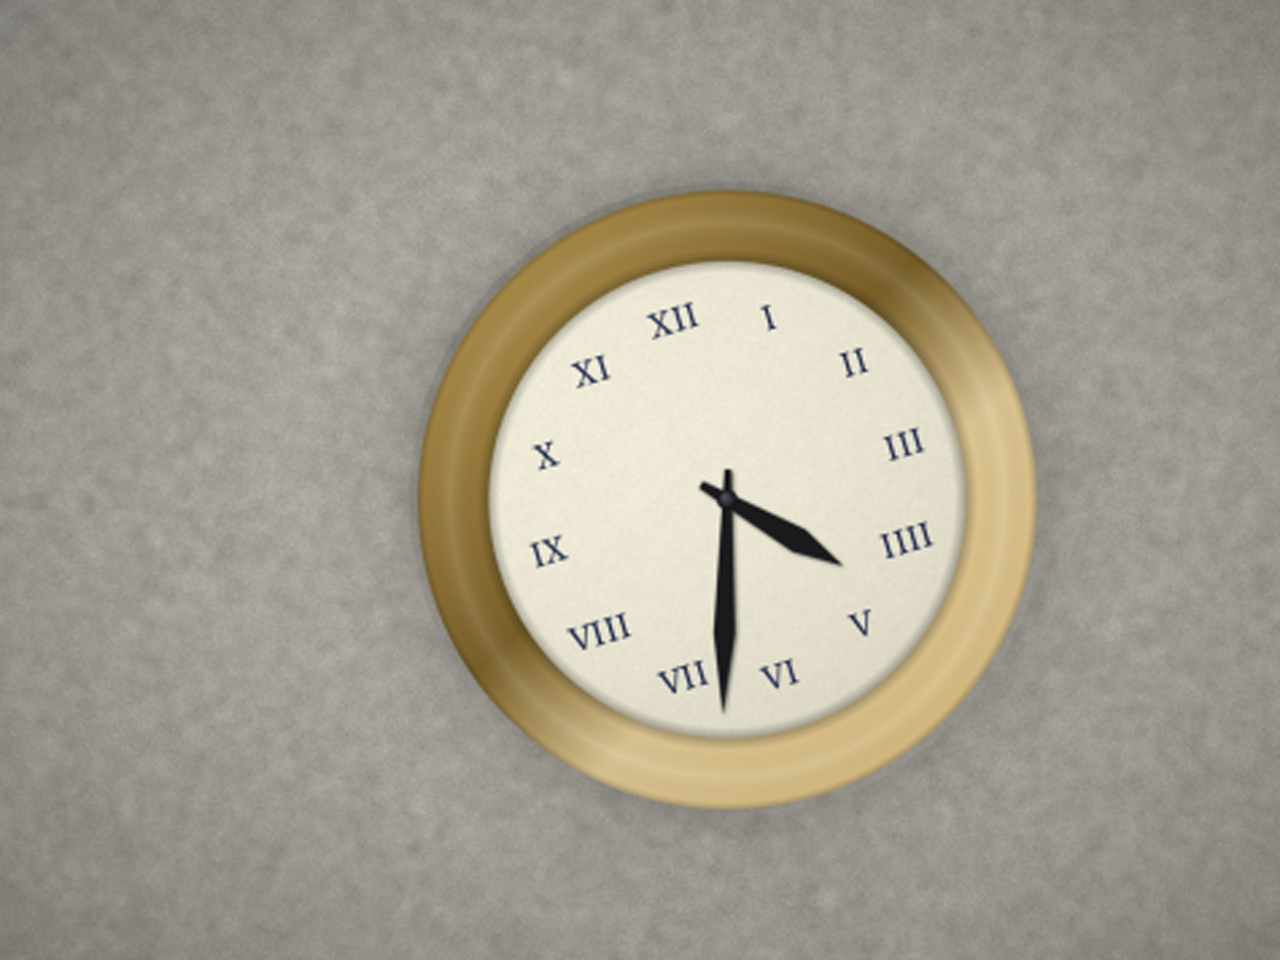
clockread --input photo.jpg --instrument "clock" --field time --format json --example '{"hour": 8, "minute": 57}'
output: {"hour": 4, "minute": 33}
